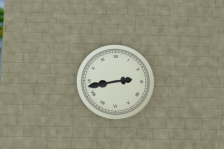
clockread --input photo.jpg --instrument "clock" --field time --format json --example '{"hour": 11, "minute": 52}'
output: {"hour": 2, "minute": 43}
